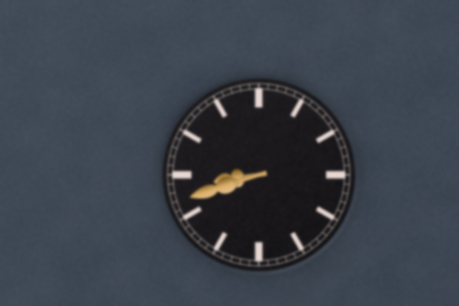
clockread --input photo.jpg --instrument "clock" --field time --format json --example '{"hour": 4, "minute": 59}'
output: {"hour": 8, "minute": 42}
